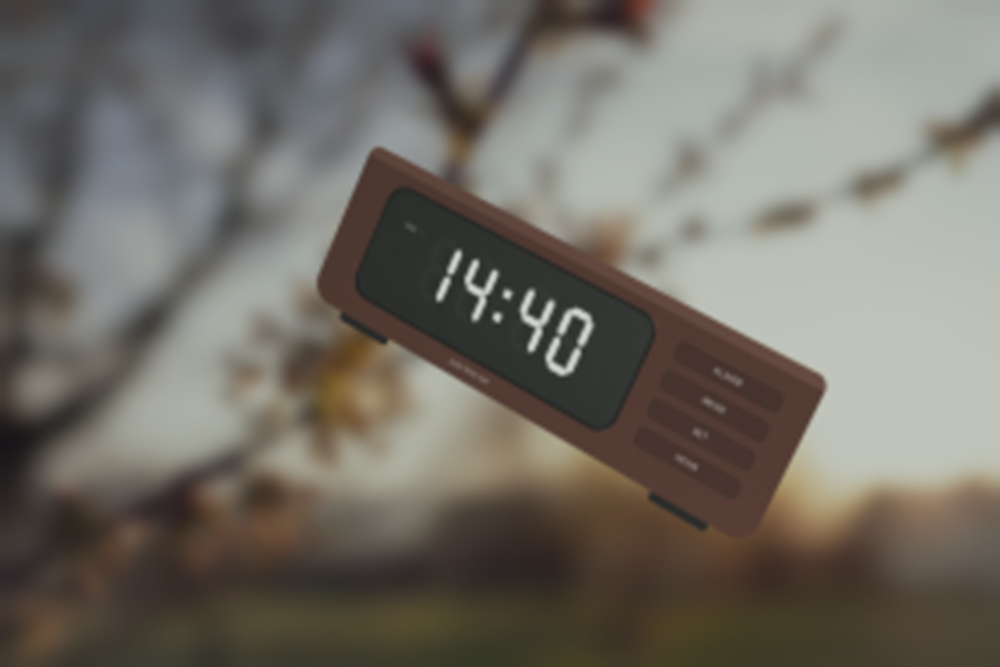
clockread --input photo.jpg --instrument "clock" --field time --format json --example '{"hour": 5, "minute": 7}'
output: {"hour": 14, "minute": 40}
